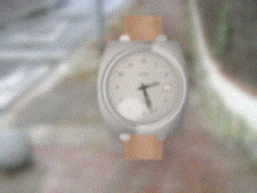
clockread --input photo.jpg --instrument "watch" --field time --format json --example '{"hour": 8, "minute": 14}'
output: {"hour": 2, "minute": 27}
